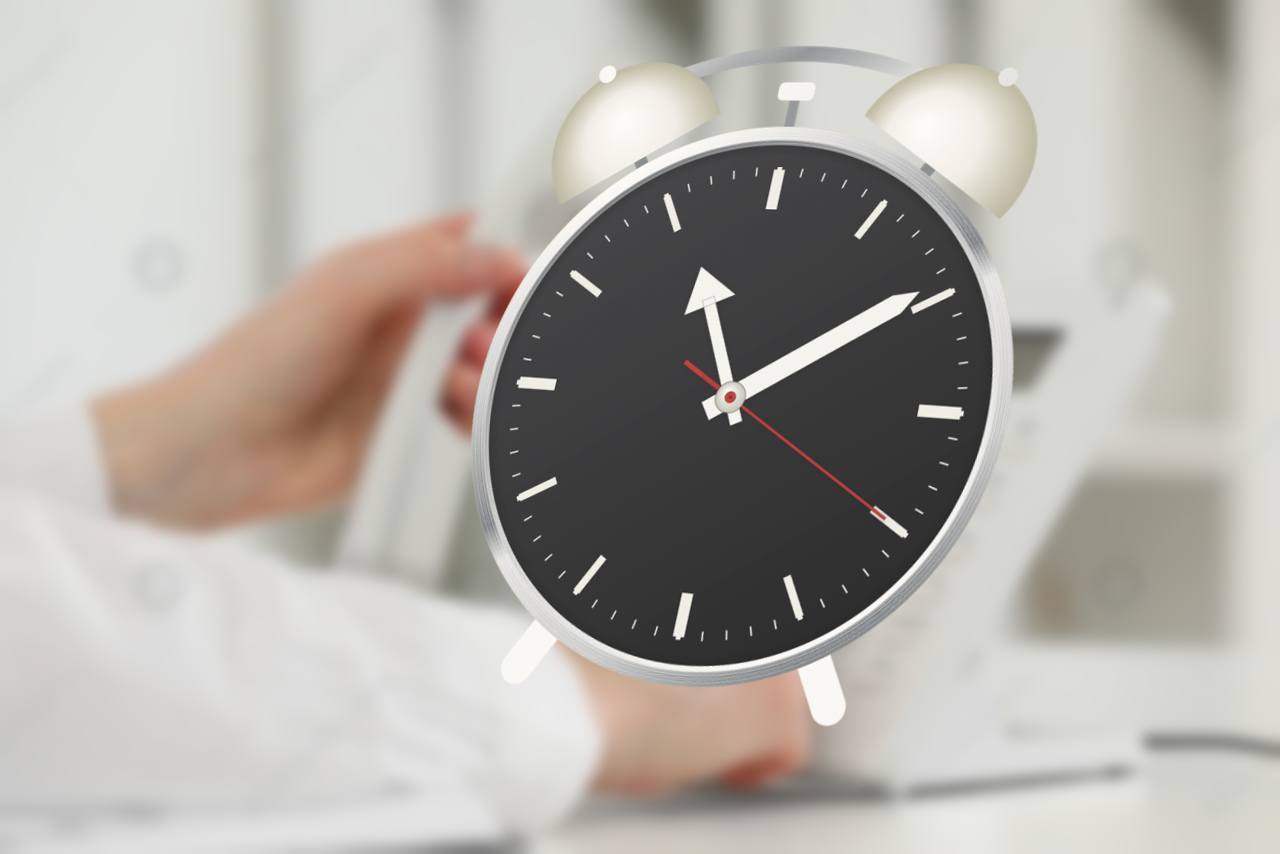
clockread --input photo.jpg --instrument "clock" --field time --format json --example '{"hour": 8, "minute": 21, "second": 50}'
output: {"hour": 11, "minute": 9, "second": 20}
